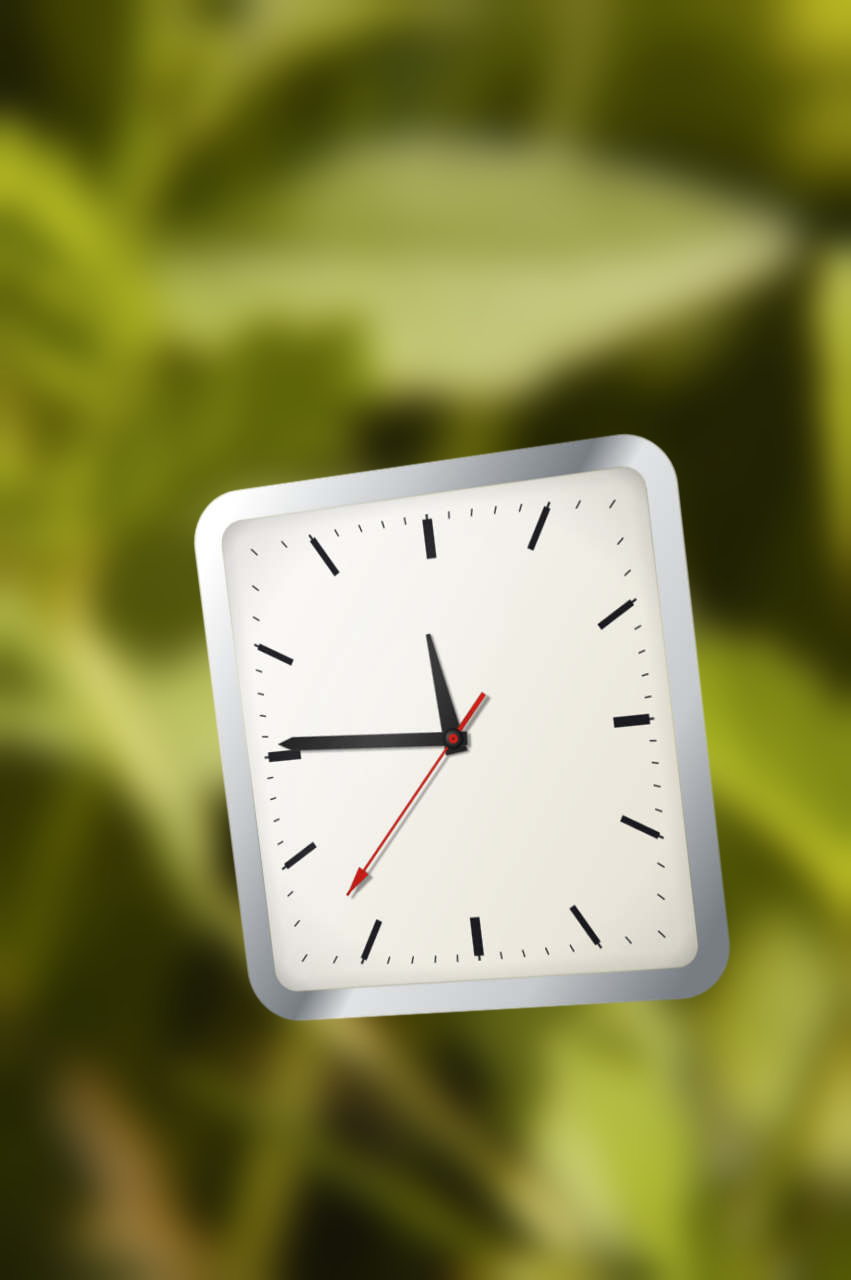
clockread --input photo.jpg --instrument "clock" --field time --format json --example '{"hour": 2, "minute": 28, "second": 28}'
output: {"hour": 11, "minute": 45, "second": 37}
